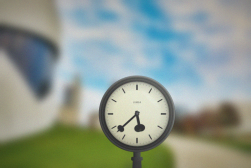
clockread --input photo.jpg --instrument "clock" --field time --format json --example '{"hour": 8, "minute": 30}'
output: {"hour": 5, "minute": 38}
